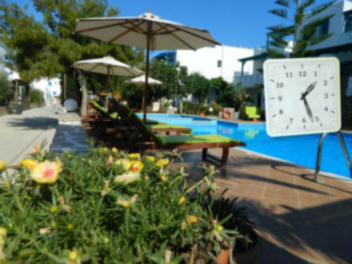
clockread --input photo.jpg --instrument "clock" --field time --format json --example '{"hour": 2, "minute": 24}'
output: {"hour": 1, "minute": 27}
